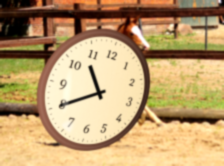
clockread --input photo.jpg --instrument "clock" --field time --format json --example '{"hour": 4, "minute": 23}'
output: {"hour": 10, "minute": 40}
